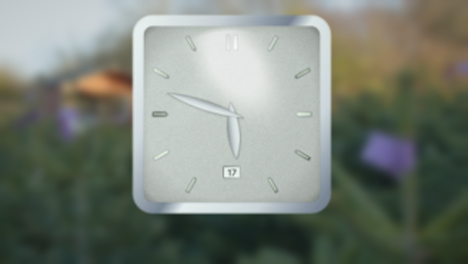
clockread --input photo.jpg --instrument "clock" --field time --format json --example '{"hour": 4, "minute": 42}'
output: {"hour": 5, "minute": 48}
